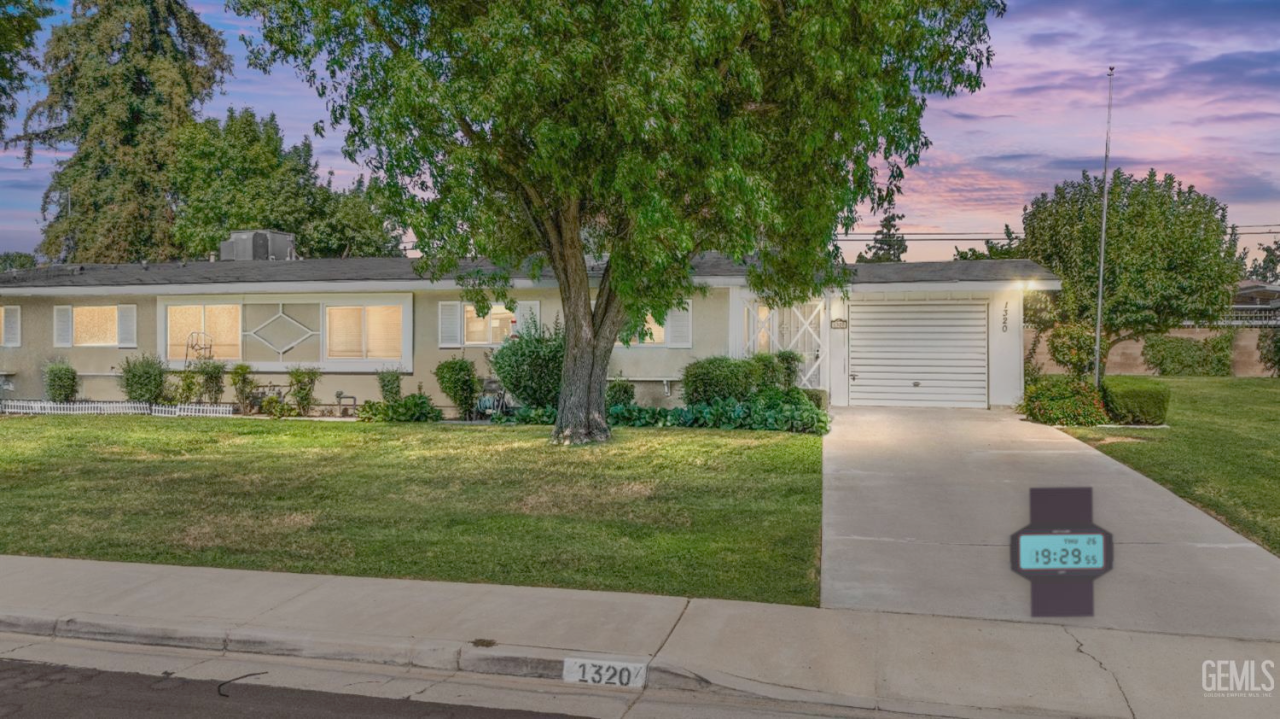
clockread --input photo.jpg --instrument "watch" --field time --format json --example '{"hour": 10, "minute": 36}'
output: {"hour": 19, "minute": 29}
